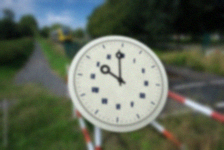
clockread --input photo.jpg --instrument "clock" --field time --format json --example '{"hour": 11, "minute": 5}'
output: {"hour": 9, "minute": 59}
